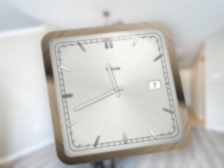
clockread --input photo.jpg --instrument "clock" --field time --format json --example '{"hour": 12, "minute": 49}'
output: {"hour": 11, "minute": 42}
